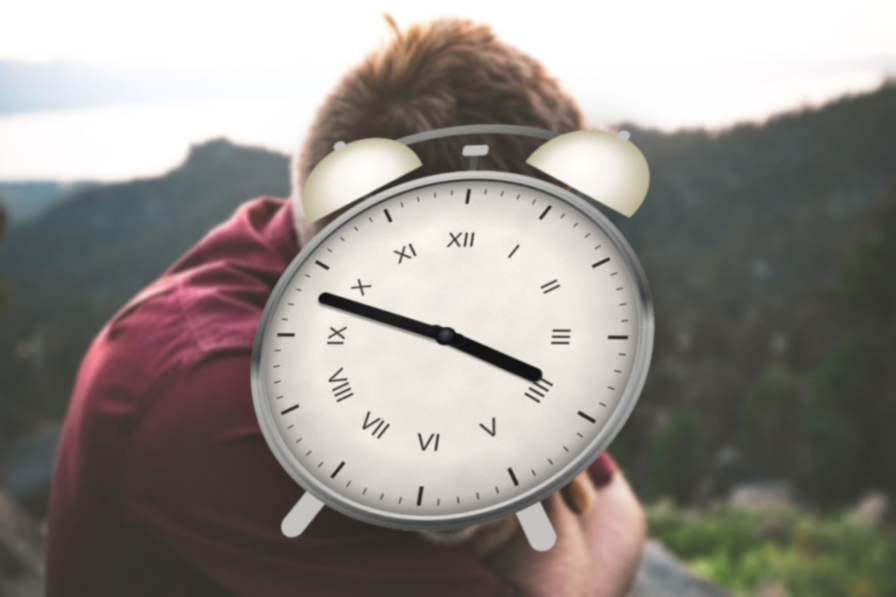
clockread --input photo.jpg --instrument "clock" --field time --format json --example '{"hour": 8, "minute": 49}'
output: {"hour": 3, "minute": 48}
